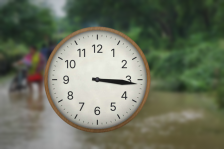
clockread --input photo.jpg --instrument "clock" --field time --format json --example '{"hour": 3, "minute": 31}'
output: {"hour": 3, "minute": 16}
